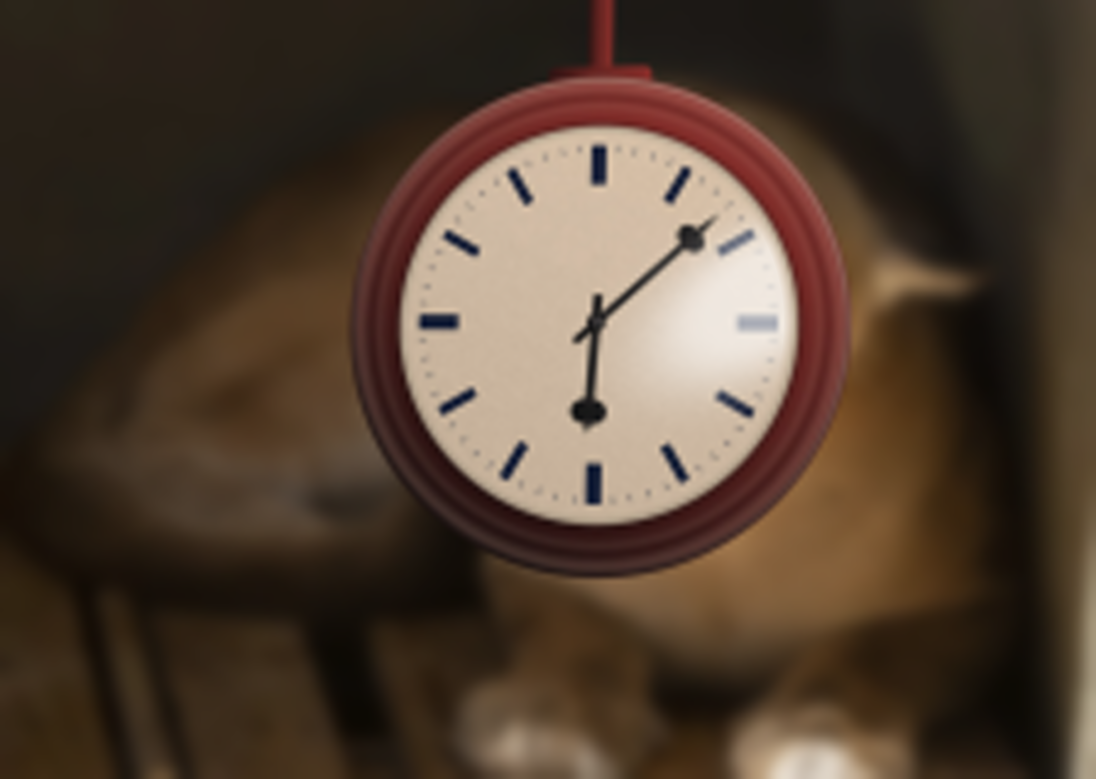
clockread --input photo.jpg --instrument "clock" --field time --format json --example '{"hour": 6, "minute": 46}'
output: {"hour": 6, "minute": 8}
